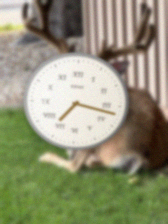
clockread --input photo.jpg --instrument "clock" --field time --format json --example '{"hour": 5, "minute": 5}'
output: {"hour": 7, "minute": 17}
